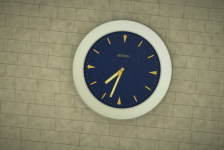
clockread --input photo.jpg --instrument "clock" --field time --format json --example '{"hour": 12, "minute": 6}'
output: {"hour": 7, "minute": 33}
